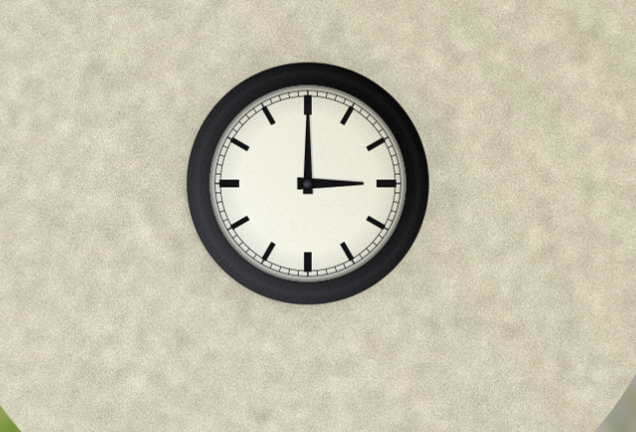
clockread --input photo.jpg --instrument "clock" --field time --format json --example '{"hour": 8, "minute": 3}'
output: {"hour": 3, "minute": 0}
